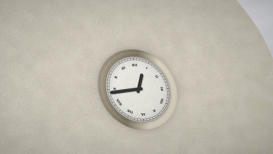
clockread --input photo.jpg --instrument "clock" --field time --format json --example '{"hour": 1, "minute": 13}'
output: {"hour": 12, "minute": 44}
